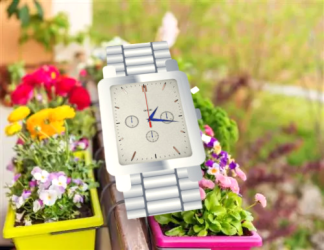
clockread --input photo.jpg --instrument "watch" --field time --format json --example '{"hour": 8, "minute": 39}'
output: {"hour": 1, "minute": 17}
